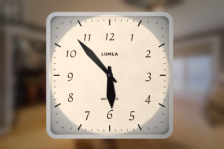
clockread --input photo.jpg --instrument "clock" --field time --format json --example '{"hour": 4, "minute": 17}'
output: {"hour": 5, "minute": 53}
